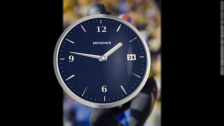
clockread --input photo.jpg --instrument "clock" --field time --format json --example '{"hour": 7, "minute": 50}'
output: {"hour": 1, "minute": 47}
